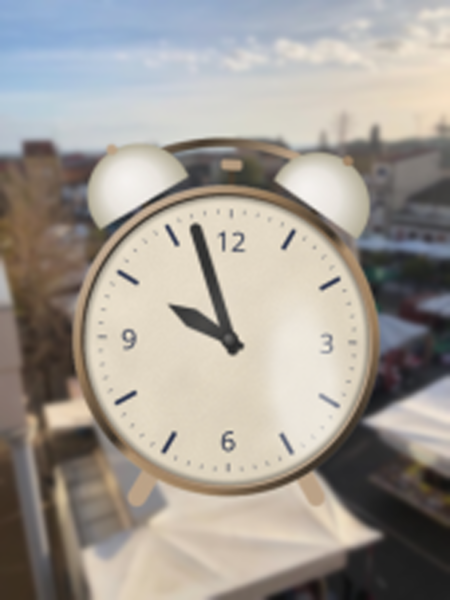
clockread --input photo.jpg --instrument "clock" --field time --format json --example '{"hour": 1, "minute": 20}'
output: {"hour": 9, "minute": 57}
